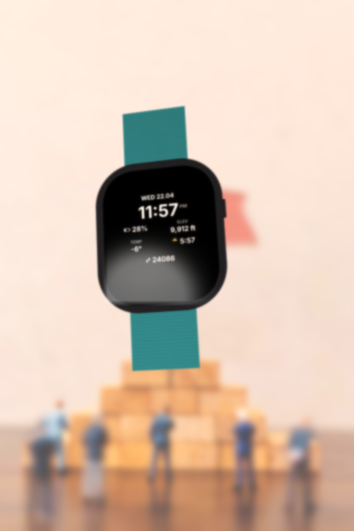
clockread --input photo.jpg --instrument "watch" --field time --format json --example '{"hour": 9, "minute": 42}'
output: {"hour": 11, "minute": 57}
